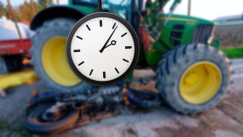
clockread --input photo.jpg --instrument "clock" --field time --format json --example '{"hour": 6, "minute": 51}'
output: {"hour": 2, "minute": 6}
